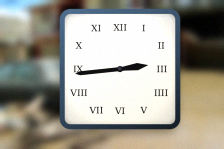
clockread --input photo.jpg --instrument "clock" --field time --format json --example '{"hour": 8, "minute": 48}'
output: {"hour": 2, "minute": 44}
